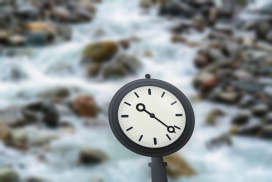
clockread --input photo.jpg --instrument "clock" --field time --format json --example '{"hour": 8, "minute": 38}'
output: {"hour": 10, "minute": 22}
